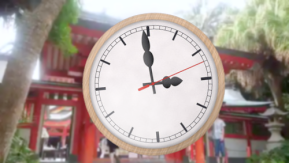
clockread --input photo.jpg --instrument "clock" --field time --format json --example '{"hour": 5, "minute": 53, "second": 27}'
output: {"hour": 2, "minute": 59, "second": 12}
